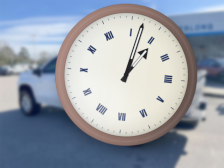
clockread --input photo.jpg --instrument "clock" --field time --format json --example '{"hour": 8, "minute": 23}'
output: {"hour": 2, "minute": 7}
